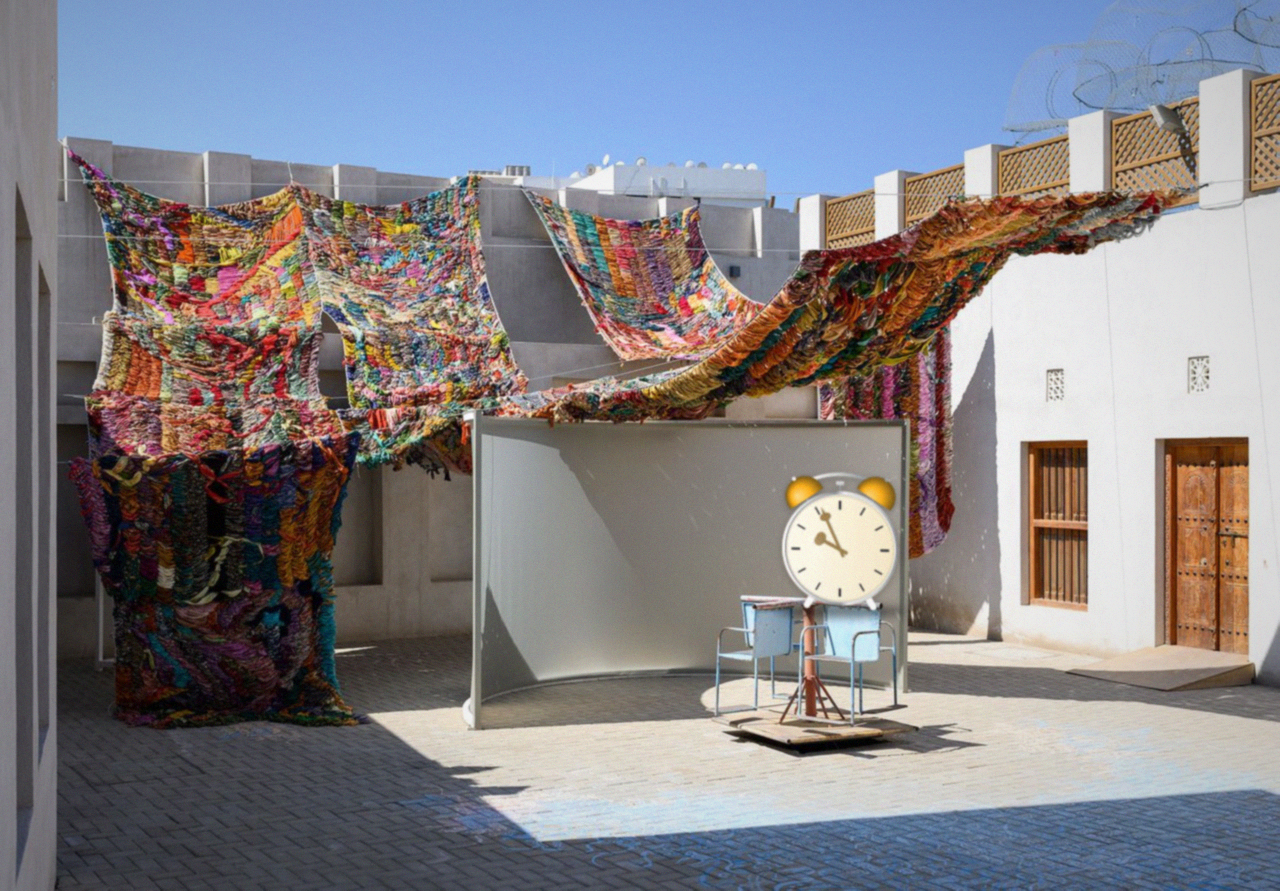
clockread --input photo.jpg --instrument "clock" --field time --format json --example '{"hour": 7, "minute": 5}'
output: {"hour": 9, "minute": 56}
